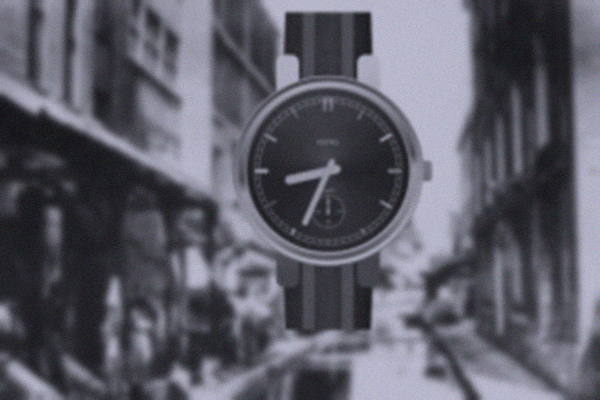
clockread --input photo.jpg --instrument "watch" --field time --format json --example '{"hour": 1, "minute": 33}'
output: {"hour": 8, "minute": 34}
